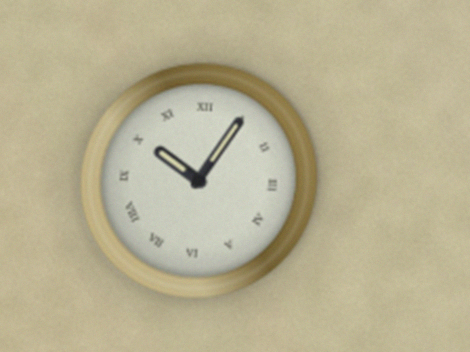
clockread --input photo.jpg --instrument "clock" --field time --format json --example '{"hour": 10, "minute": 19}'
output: {"hour": 10, "minute": 5}
